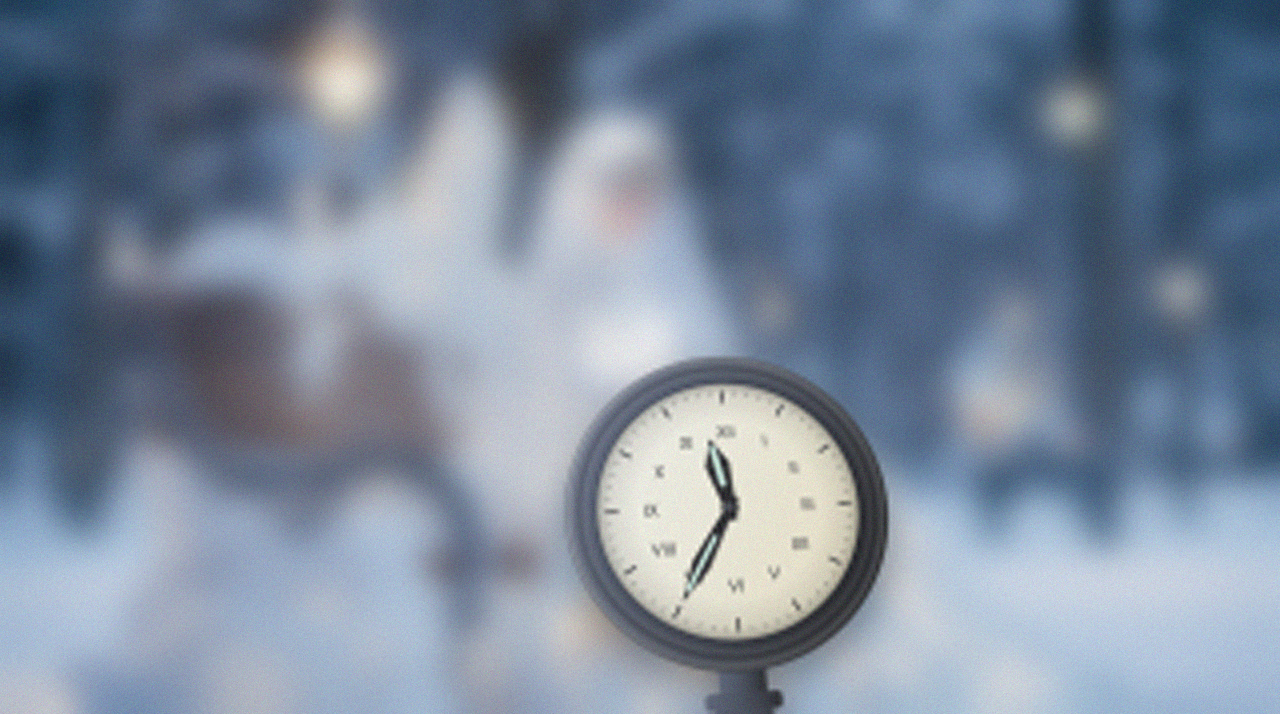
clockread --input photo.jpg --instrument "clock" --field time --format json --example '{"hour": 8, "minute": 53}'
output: {"hour": 11, "minute": 35}
